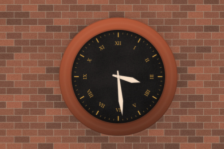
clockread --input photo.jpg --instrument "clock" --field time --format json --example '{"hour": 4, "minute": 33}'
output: {"hour": 3, "minute": 29}
